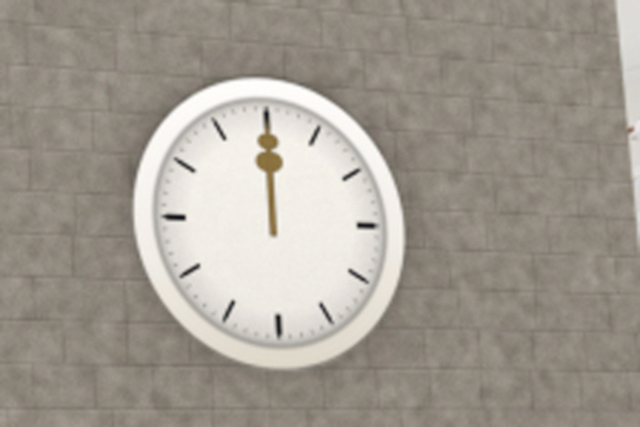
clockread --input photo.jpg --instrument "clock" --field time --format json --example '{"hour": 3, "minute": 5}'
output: {"hour": 12, "minute": 0}
